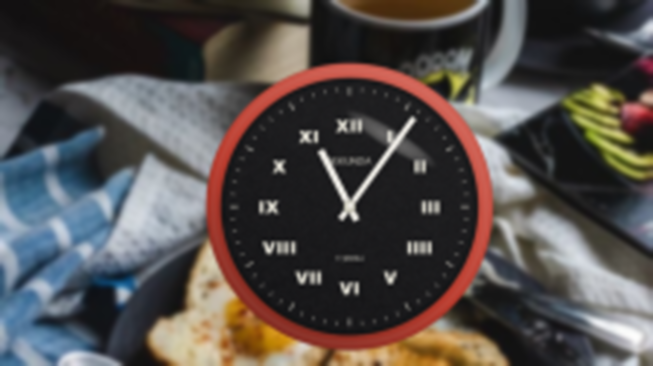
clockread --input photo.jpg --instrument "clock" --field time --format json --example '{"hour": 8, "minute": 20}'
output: {"hour": 11, "minute": 6}
